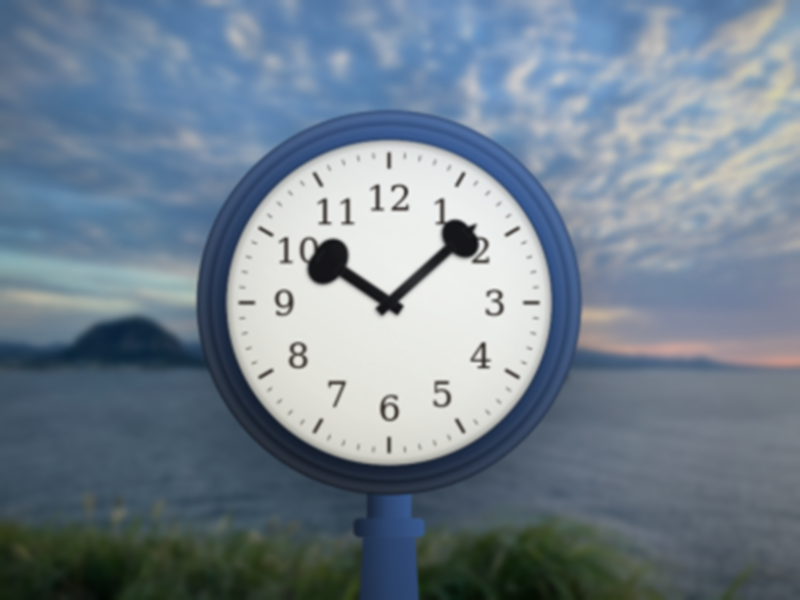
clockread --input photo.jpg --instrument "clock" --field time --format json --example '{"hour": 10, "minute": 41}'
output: {"hour": 10, "minute": 8}
